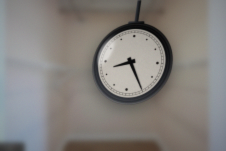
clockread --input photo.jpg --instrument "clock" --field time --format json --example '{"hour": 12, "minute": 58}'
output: {"hour": 8, "minute": 25}
